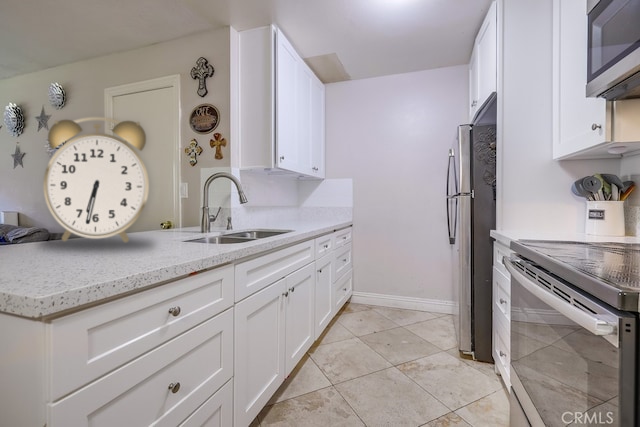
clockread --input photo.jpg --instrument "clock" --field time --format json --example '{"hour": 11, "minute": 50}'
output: {"hour": 6, "minute": 32}
